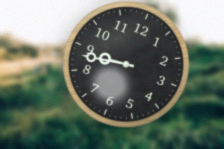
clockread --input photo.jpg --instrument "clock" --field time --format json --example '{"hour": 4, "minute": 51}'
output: {"hour": 8, "minute": 43}
